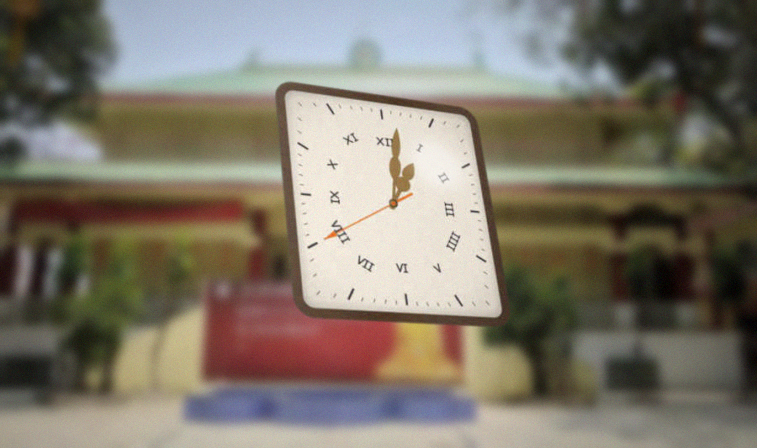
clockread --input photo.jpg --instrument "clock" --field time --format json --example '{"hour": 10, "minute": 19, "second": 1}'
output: {"hour": 1, "minute": 1, "second": 40}
